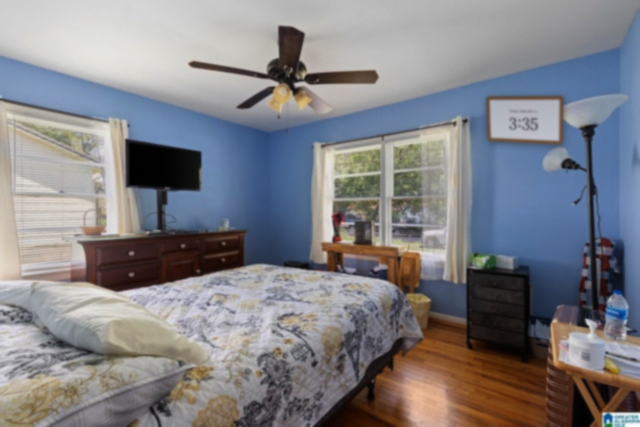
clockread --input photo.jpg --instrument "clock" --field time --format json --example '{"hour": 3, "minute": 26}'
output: {"hour": 3, "minute": 35}
